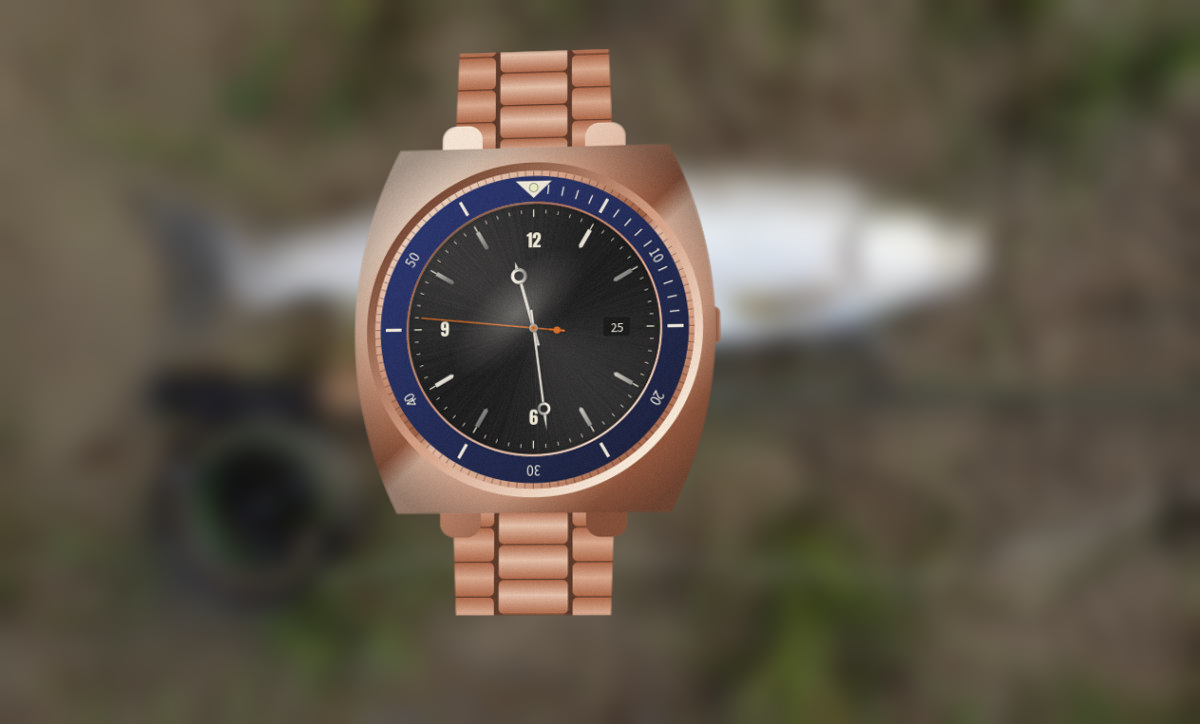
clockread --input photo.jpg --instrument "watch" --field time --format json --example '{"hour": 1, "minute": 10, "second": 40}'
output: {"hour": 11, "minute": 28, "second": 46}
